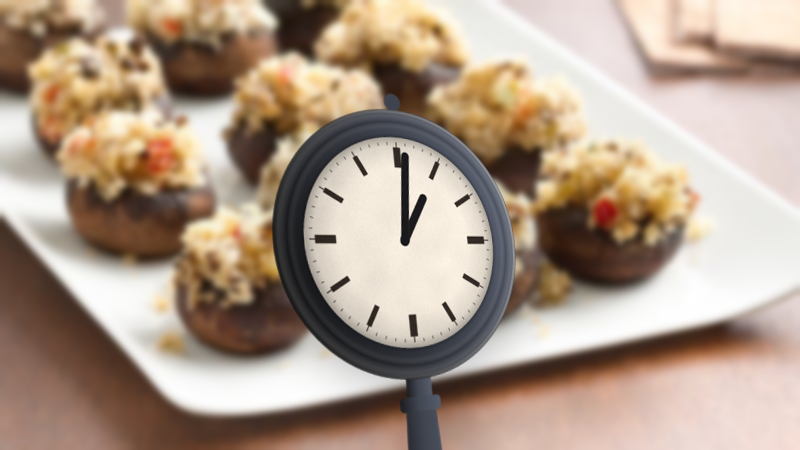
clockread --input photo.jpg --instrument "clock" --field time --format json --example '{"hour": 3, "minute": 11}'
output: {"hour": 1, "minute": 1}
